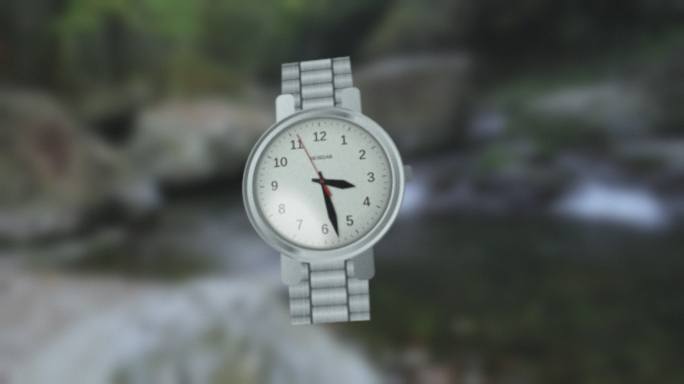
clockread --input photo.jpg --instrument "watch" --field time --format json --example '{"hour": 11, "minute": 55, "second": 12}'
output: {"hour": 3, "minute": 27, "second": 56}
